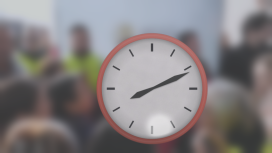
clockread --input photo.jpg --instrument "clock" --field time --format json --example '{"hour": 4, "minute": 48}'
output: {"hour": 8, "minute": 11}
